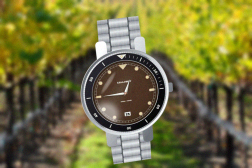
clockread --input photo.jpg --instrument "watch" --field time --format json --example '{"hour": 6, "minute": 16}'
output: {"hour": 12, "minute": 45}
